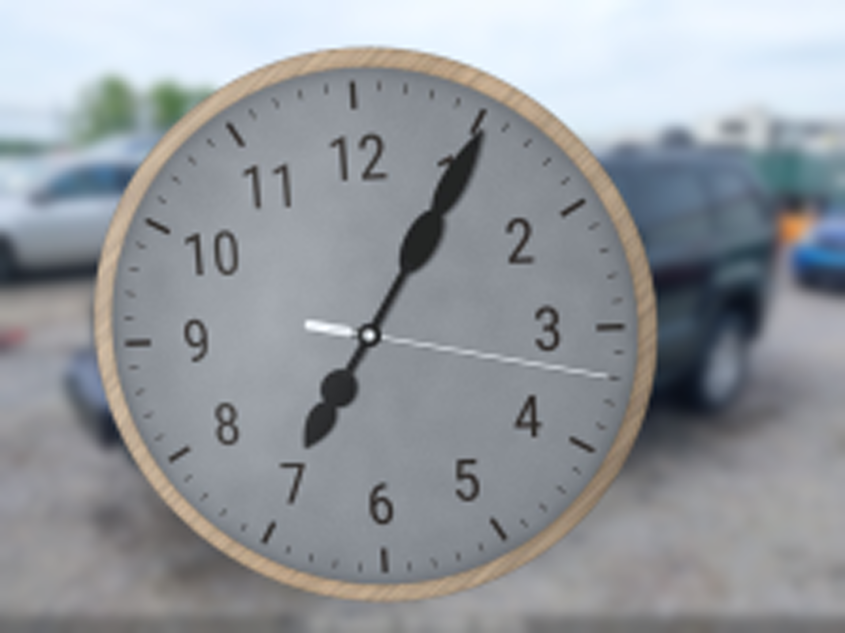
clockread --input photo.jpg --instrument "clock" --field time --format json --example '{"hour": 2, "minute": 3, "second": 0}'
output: {"hour": 7, "minute": 5, "second": 17}
